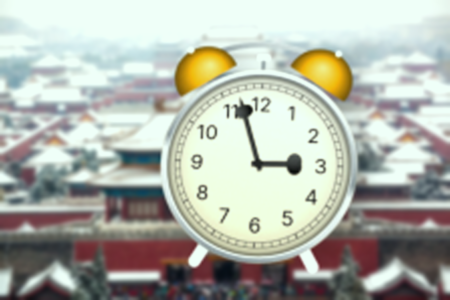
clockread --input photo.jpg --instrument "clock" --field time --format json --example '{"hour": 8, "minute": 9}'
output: {"hour": 2, "minute": 57}
